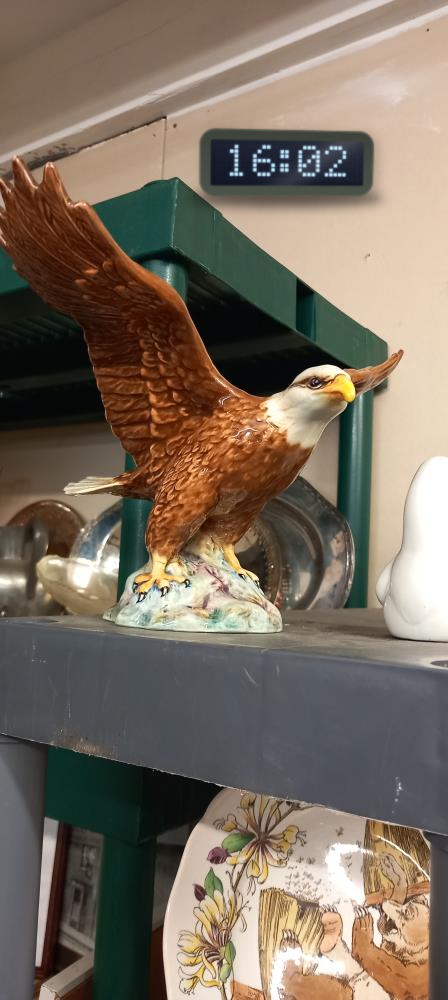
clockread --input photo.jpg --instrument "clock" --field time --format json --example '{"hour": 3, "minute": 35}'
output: {"hour": 16, "minute": 2}
